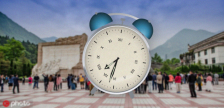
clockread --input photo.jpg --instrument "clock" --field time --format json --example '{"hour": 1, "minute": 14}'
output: {"hour": 7, "minute": 32}
